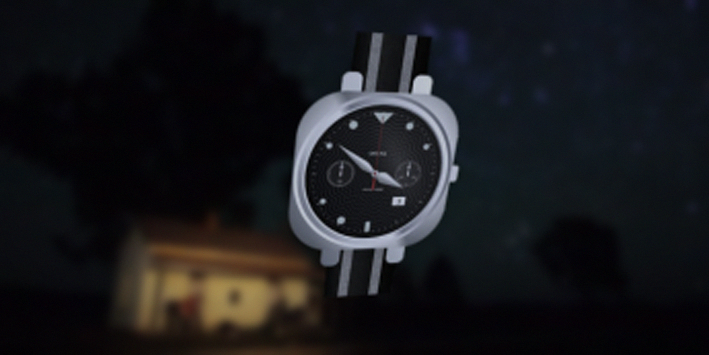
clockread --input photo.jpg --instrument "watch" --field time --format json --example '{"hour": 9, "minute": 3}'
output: {"hour": 3, "minute": 51}
